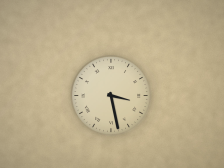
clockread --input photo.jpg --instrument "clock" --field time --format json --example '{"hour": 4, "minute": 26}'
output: {"hour": 3, "minute": 28}
